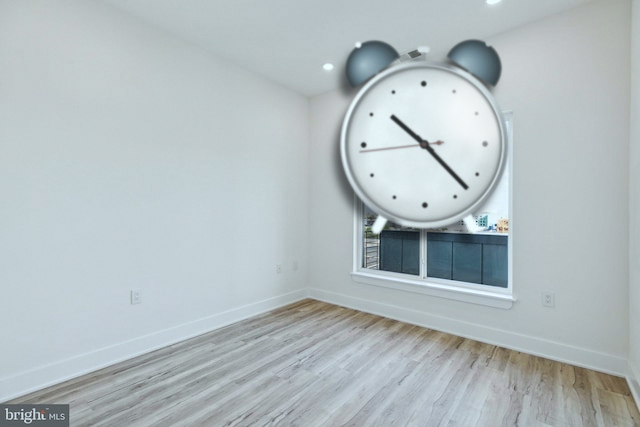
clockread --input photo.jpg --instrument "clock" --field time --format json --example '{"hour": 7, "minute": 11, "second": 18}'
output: {"hour": 10, "minute": 22, "second": 44}
